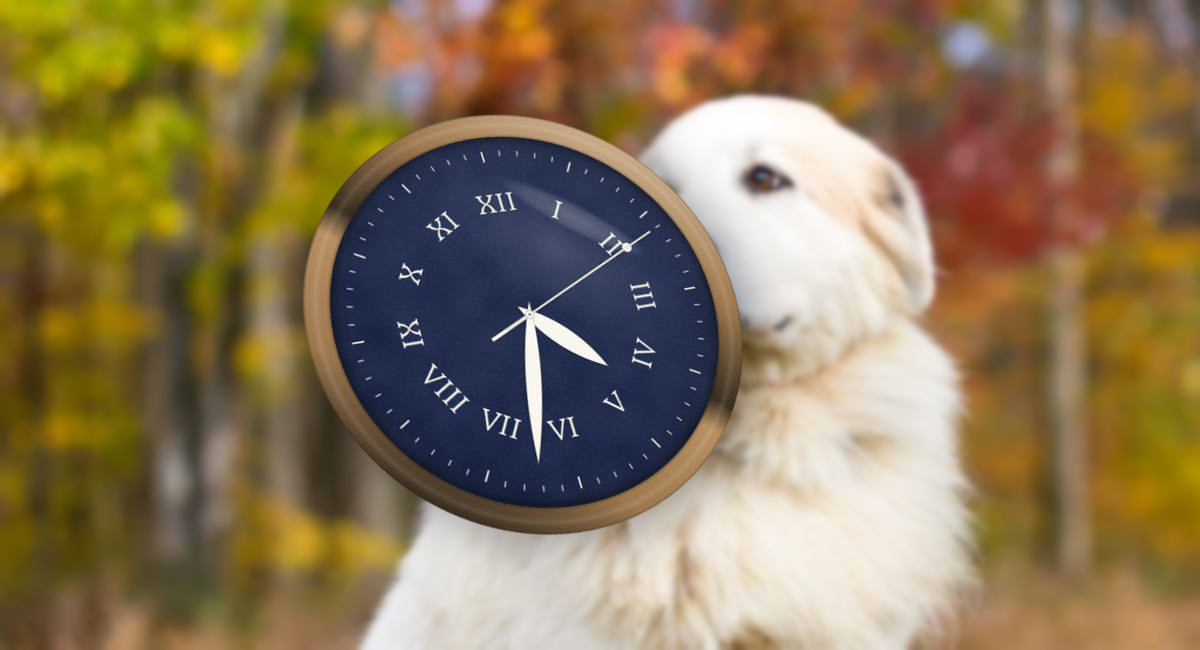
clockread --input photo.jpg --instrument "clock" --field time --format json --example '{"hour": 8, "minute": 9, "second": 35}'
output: {"hour": 4, "minute": 32, "second": 11}
